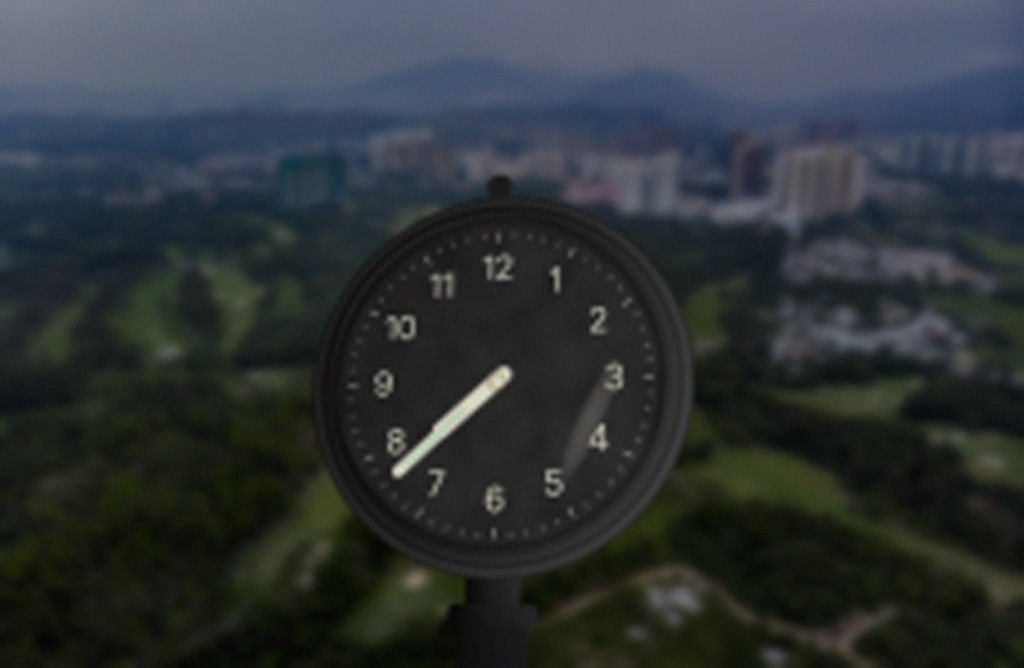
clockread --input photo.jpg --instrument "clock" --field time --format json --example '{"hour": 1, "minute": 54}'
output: {"hour": 7, "minute": 38}
